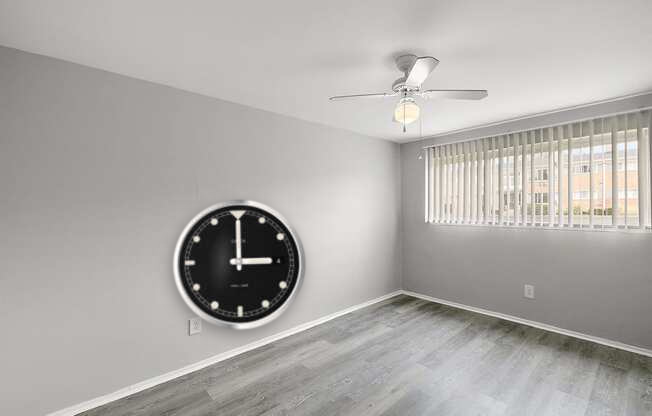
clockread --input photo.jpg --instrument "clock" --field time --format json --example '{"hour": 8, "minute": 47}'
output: {"hour": 3, "minute": 0}
